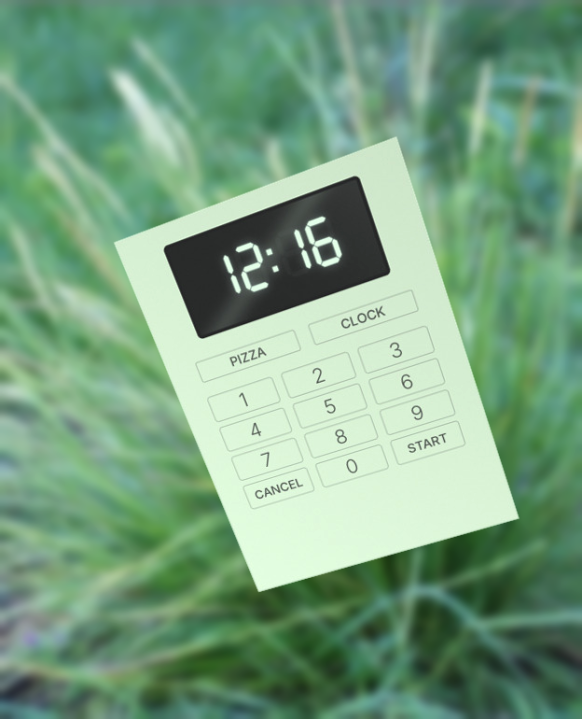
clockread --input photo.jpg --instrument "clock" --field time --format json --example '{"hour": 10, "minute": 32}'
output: {"hour": 12, "minute": 16}
